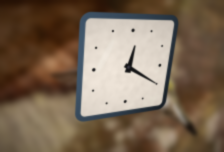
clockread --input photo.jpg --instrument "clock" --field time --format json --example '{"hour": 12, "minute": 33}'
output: {"hour": 12, "minute": 20}
